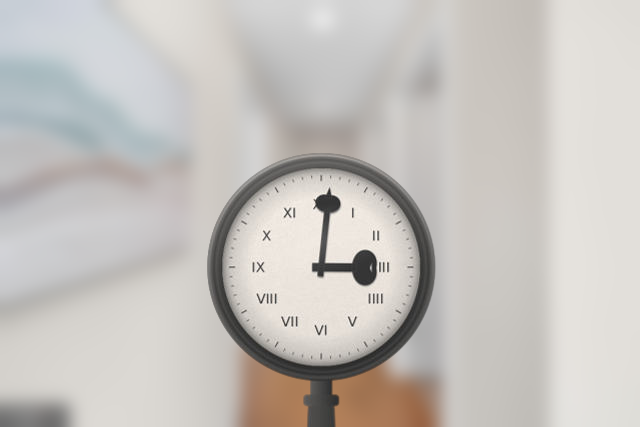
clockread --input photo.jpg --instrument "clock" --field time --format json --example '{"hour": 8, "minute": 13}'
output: {"hour": 3, "minute": 1}
